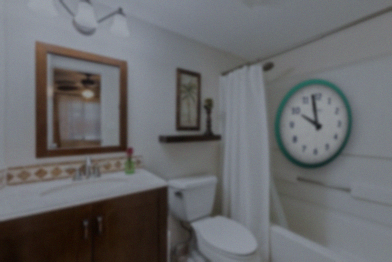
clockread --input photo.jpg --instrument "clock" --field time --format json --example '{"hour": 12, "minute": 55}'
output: {"hour": 9, "minute": 58}
